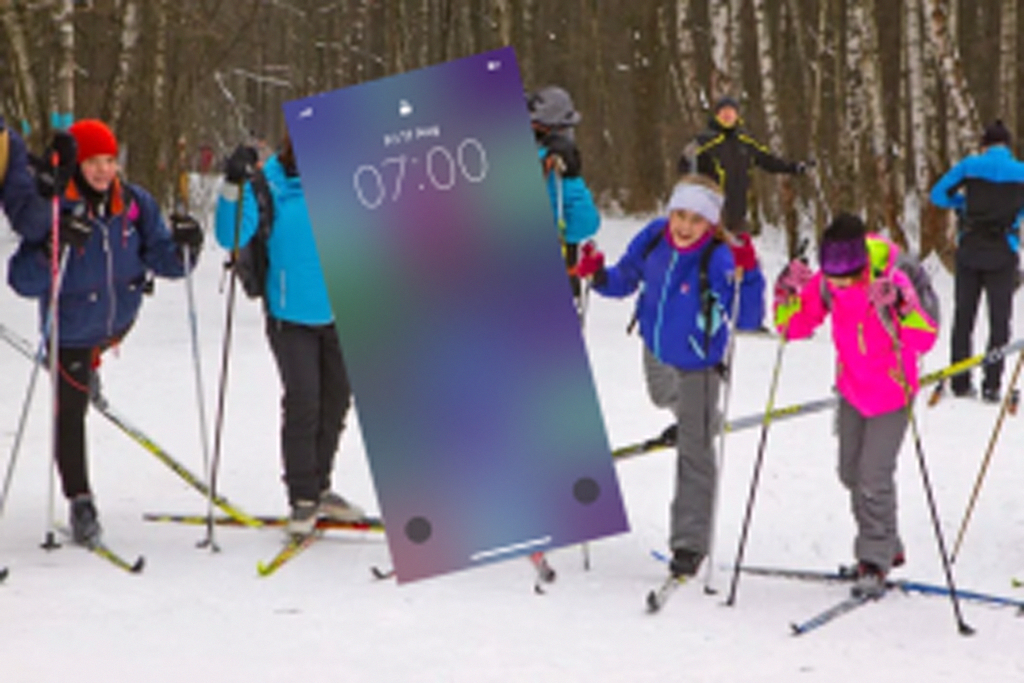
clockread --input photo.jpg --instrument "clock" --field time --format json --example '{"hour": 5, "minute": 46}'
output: {"hour": 7, "minute": 0}
